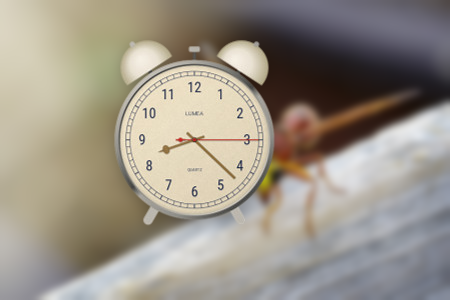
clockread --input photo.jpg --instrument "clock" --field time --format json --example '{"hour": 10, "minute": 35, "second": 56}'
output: {"hour": 8, "minute": 22, "second": 15}
